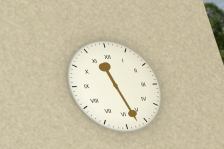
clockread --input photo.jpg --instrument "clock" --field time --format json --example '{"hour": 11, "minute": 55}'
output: {"hour": 11, "minute": 27}
